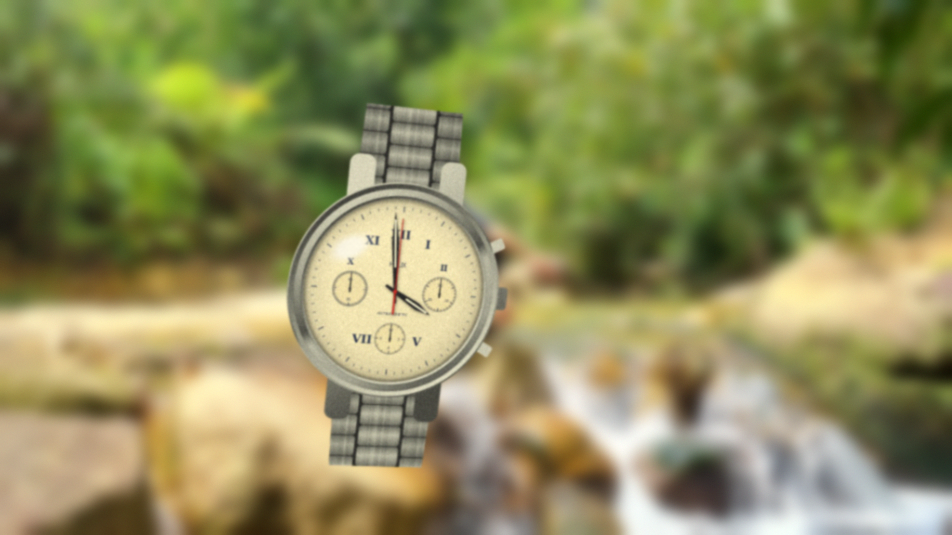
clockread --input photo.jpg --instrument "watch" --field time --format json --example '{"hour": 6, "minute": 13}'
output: {"hour": 3, "minute": 59}
